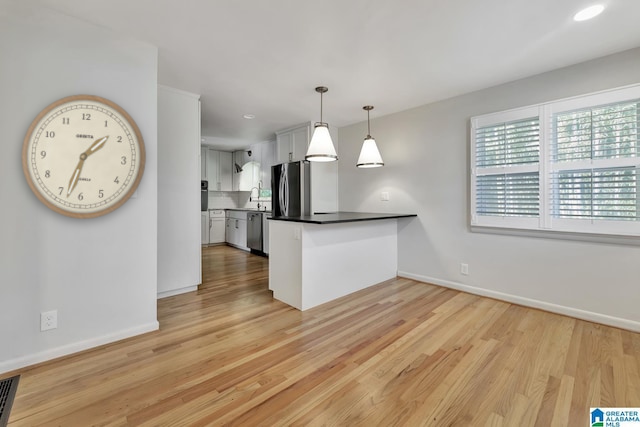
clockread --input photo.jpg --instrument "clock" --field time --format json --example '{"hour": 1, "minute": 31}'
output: {"hour": 1, "minute": 33}
